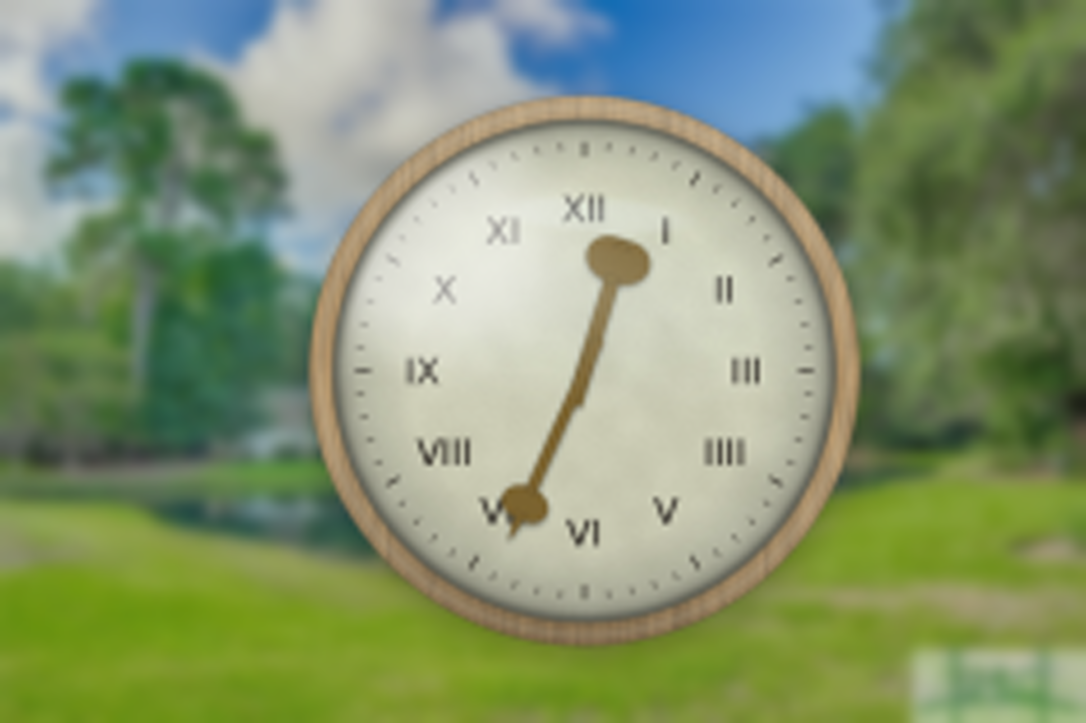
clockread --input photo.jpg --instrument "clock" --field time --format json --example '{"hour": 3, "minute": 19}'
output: {"hour": 12, "minute": 34}
